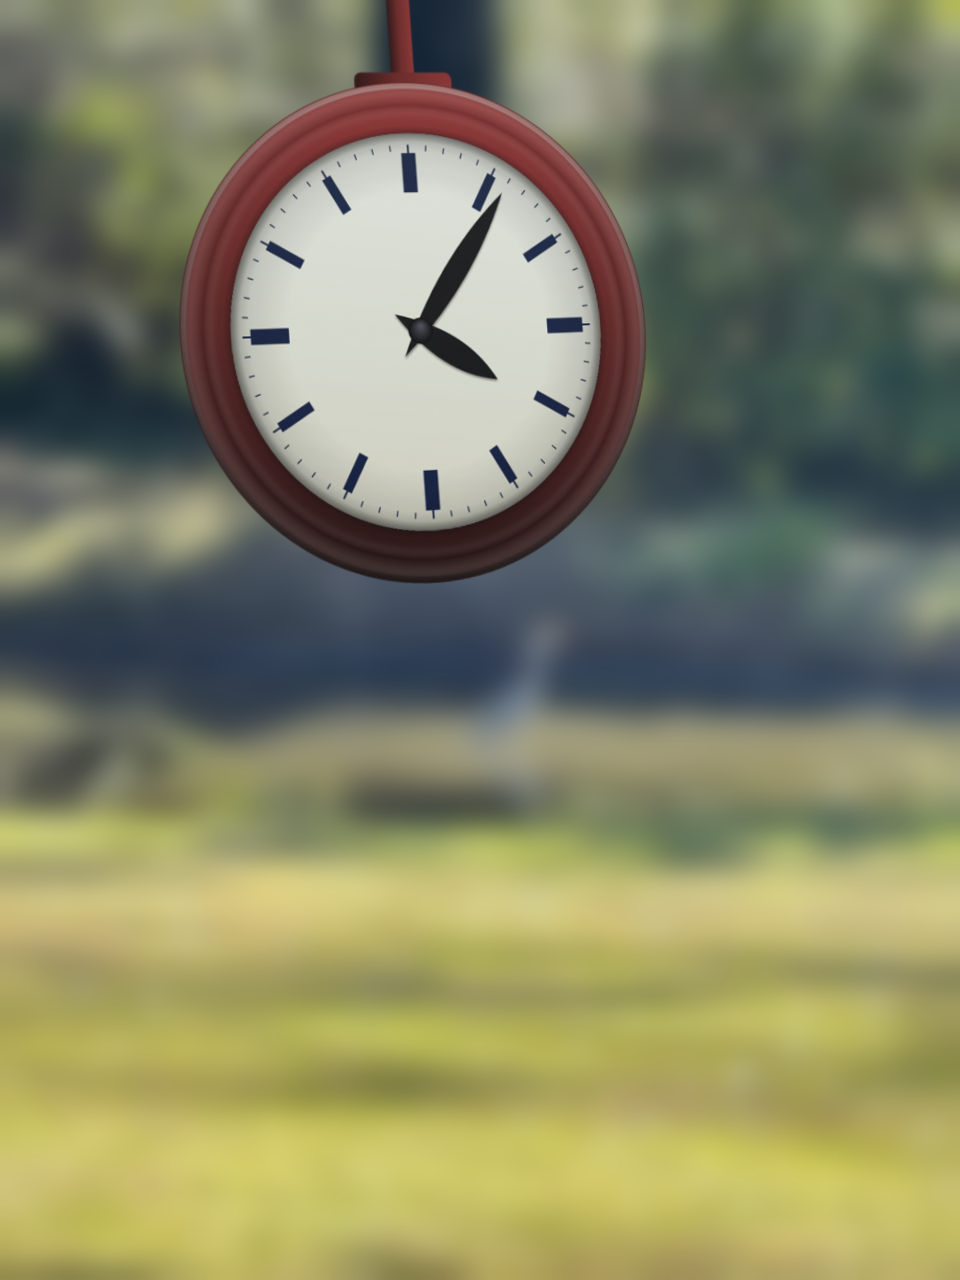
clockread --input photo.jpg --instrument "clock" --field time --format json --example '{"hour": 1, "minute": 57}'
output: {"hour": 4, "minute": 6}
